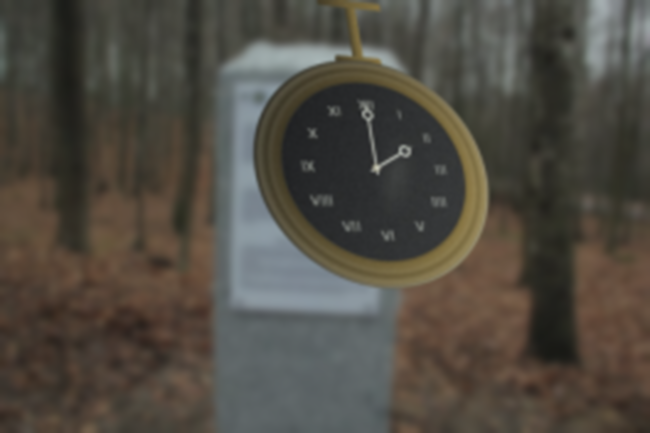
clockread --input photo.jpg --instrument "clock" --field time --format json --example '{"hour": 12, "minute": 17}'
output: {"hour": 2, "minute": 0}
